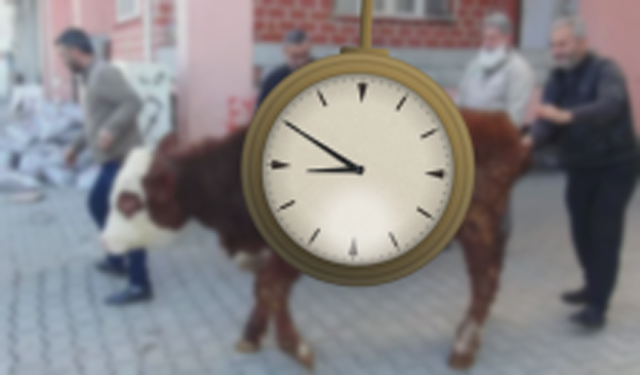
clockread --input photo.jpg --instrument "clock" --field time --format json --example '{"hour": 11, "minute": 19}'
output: {"hour": 8, "minute": 50}
